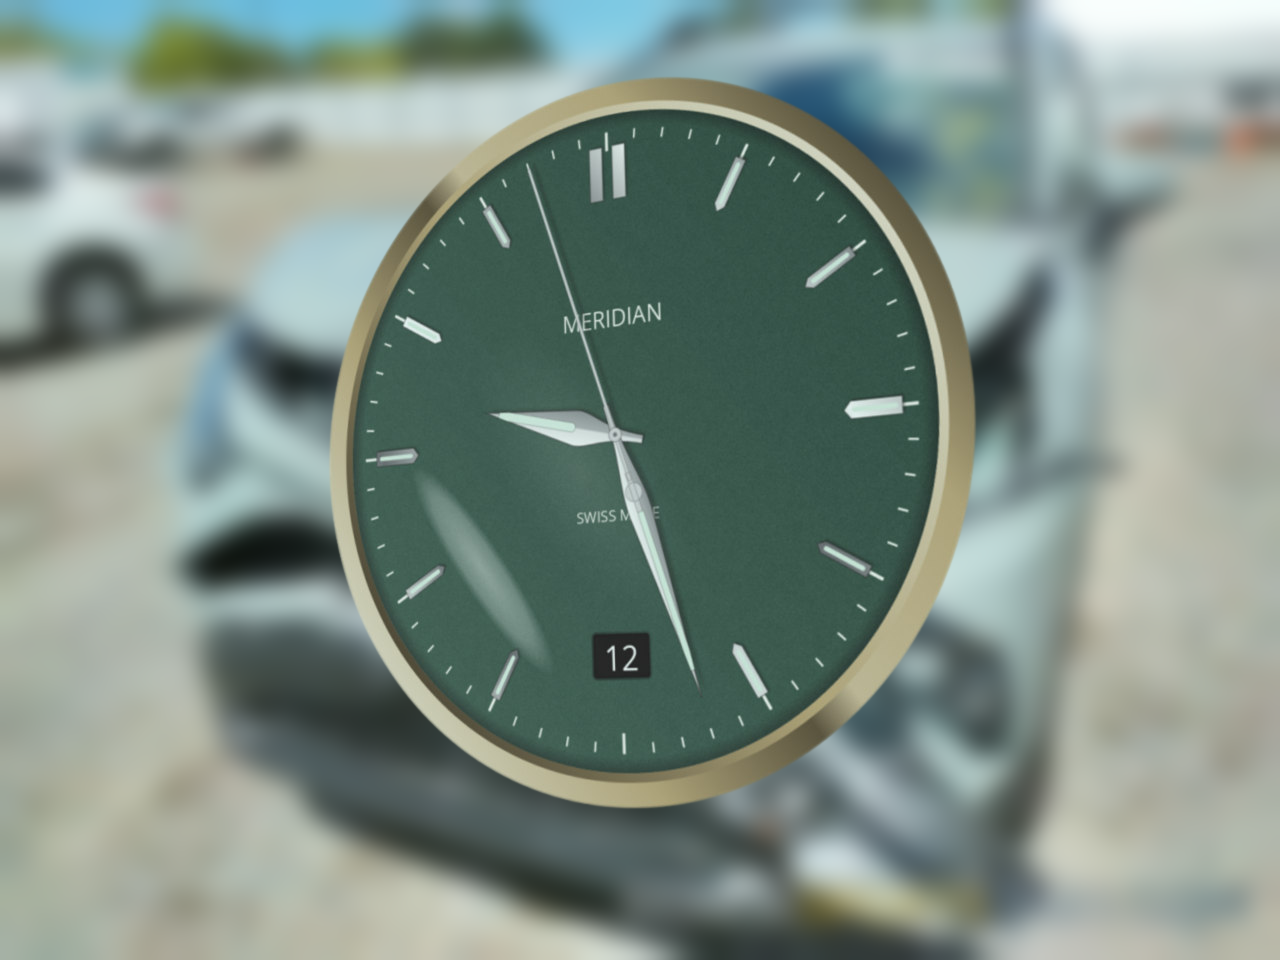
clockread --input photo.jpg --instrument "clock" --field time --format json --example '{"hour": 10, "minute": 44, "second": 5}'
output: {"hour": 9, "minute": 26, "second": 57}
